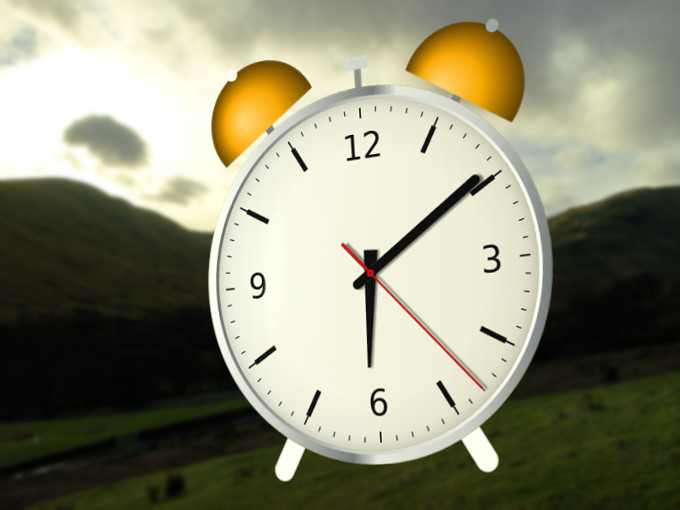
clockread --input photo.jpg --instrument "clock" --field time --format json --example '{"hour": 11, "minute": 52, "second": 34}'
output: {"hour": 6, "minute": 9, "second": 23}
